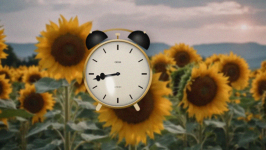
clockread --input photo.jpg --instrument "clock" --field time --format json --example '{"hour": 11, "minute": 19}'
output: {"hour": 8, "minute": 43}
